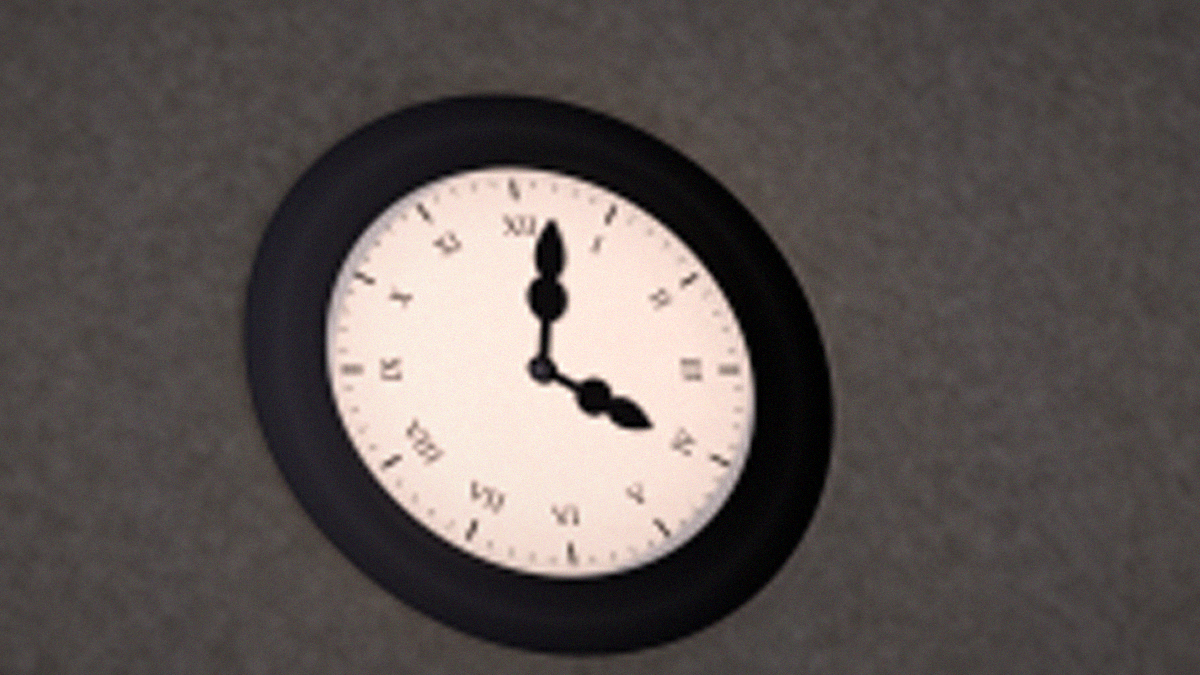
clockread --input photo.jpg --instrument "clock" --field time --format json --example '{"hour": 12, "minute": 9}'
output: {"hour": 4, "minute": 2}
